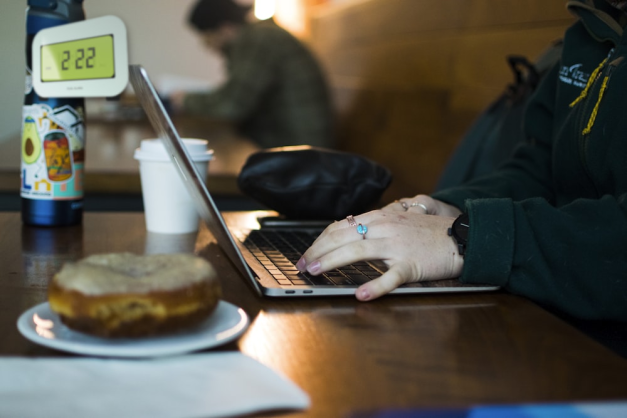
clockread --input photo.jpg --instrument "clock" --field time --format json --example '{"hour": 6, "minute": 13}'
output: {"hour": 2, "minute": 22}
